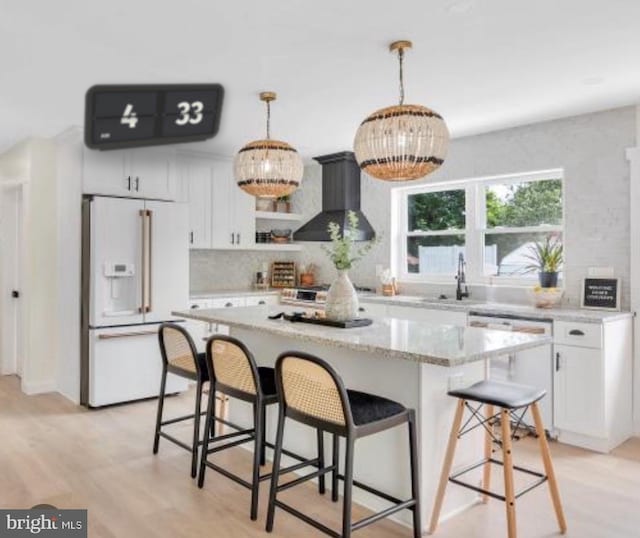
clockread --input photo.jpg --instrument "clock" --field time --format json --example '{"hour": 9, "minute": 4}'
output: {"hour": 4, "minute": 33}
